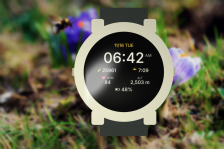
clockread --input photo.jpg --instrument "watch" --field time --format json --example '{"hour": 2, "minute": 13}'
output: {"hour": 6, "minute": 42}
